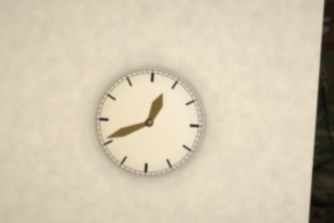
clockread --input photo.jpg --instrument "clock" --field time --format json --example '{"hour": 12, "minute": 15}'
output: {"hour": 12, "minute": 41}
